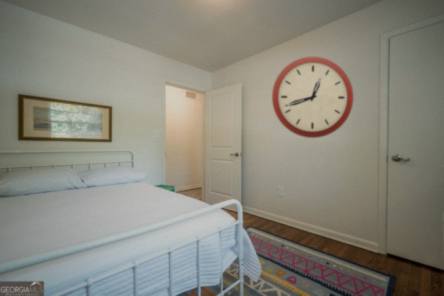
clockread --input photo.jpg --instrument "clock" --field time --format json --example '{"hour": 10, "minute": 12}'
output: {"hour": 12, "minute": 42}
